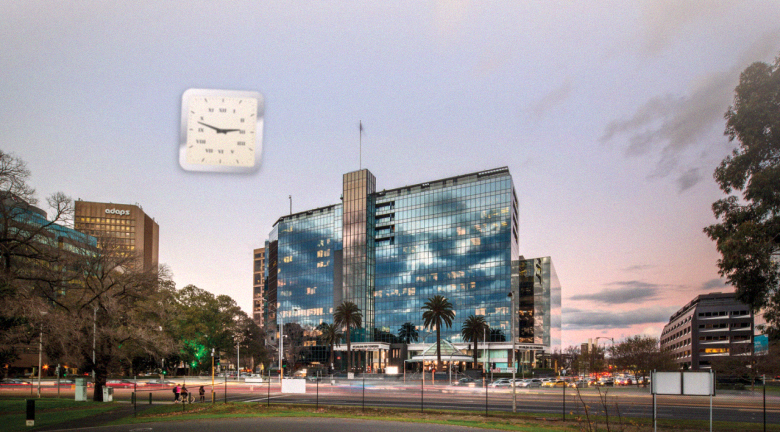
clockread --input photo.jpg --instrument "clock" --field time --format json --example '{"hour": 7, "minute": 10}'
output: {"hour": 2, "minute": 48}
